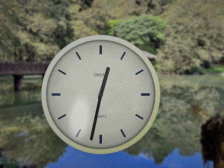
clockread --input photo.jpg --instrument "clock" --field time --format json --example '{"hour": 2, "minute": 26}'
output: {"hour": 12, "minute": 32}
